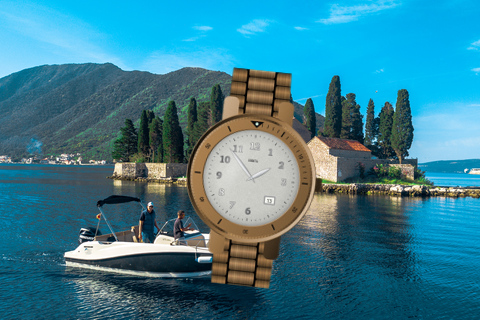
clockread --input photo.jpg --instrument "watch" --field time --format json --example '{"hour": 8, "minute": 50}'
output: {"hour": 1, "minute": 53}
